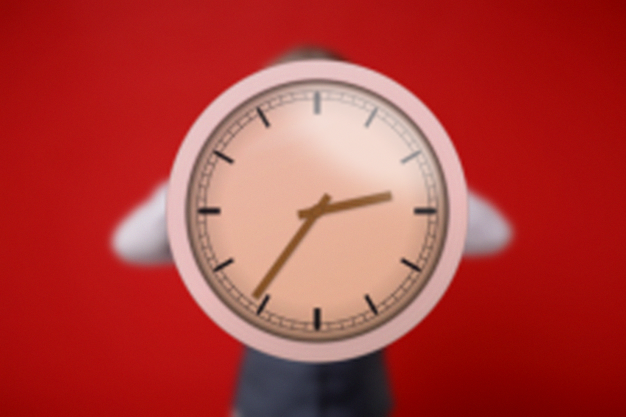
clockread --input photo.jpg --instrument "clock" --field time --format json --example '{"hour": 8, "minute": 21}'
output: {"hour": 2, "minute": 36}
